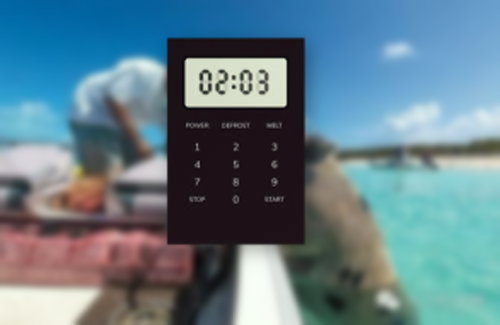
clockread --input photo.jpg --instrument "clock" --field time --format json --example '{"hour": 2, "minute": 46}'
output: {"hour": 2, "minute": 3}
